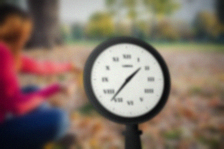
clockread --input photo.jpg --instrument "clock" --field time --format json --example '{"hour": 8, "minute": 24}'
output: {"hour": 1, "minute": 37}
